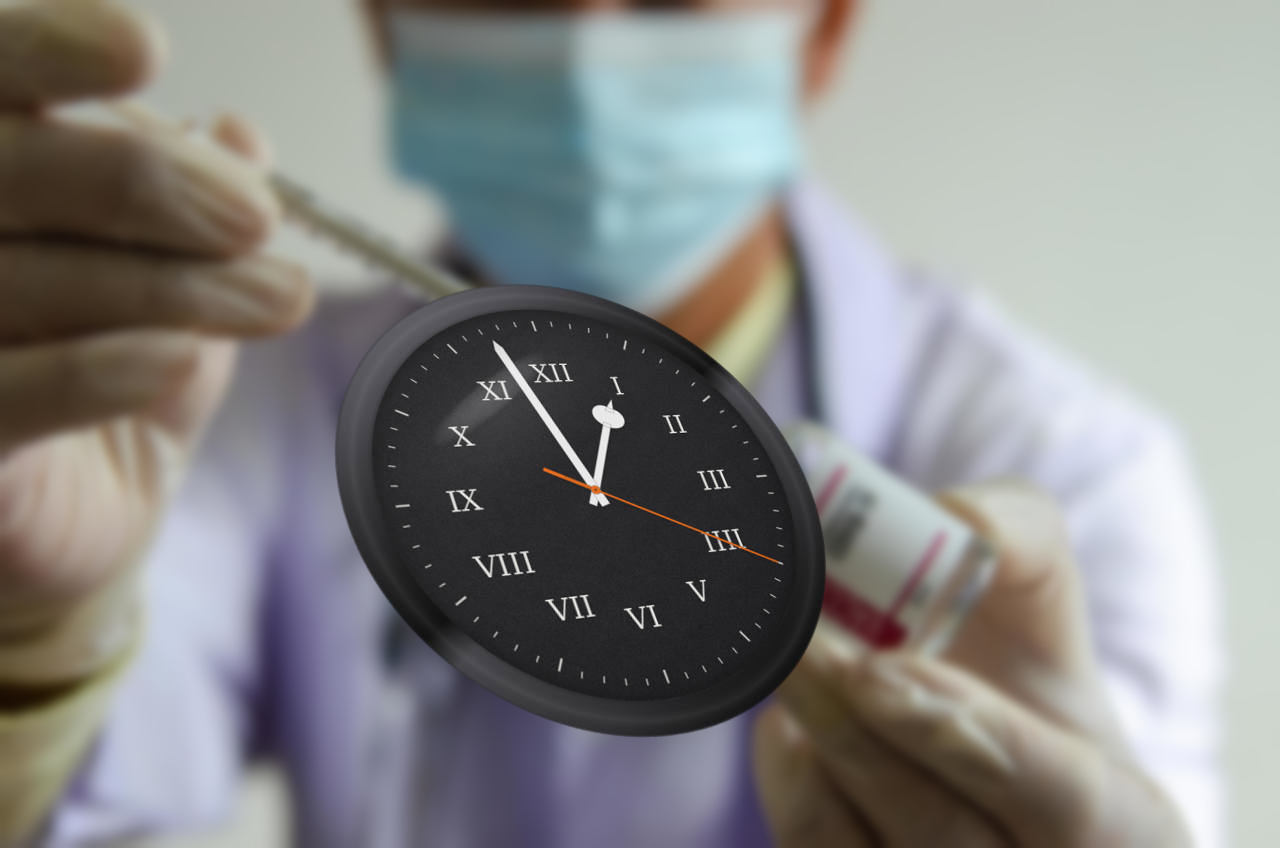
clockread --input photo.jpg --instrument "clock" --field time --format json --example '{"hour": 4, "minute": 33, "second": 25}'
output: {"hour": 12, "minute": 57, "second": 20}
